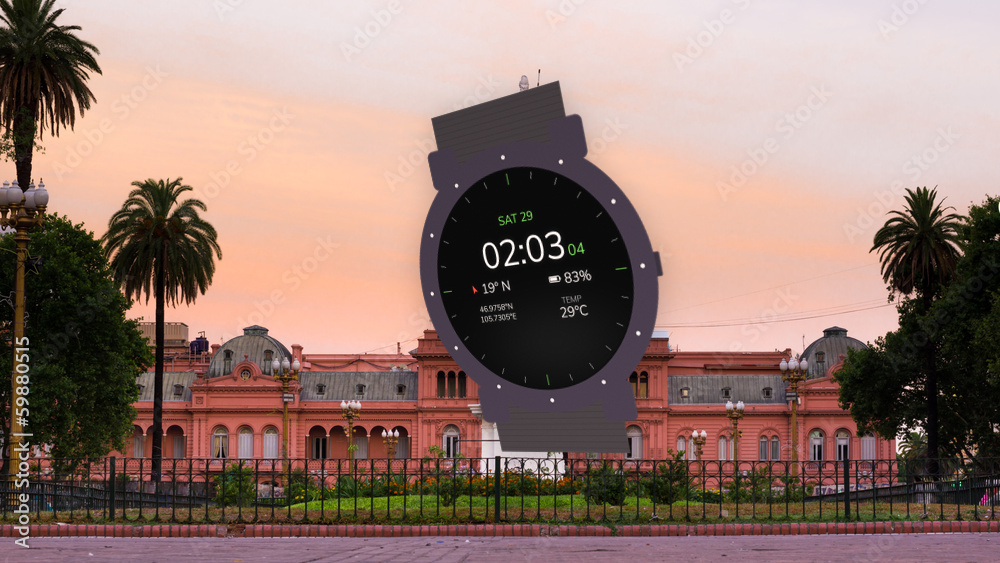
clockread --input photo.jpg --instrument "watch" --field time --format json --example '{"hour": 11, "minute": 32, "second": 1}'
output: {"hour": 2, "minute": 3, "second": 4}
